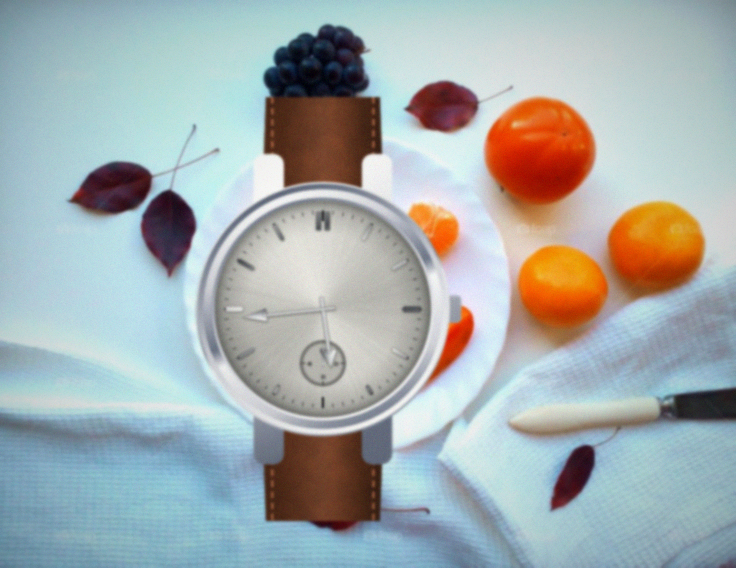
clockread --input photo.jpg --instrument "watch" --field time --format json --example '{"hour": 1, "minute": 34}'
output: {"hour": 5, "minute": 44}
